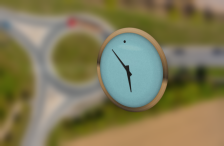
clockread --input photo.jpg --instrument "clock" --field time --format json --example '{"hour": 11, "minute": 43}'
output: {"hour": 5, "minute": 54}
